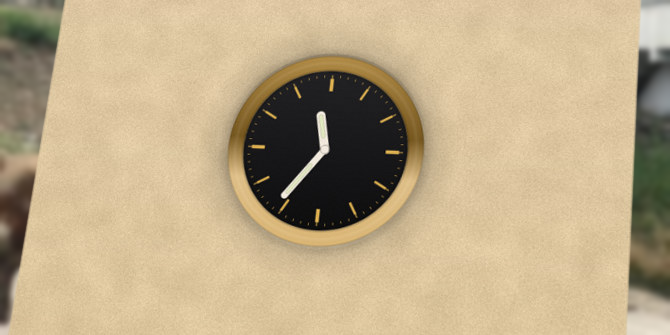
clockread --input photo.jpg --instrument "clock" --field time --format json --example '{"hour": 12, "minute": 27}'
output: {"hour": 11, "minute": 36}
